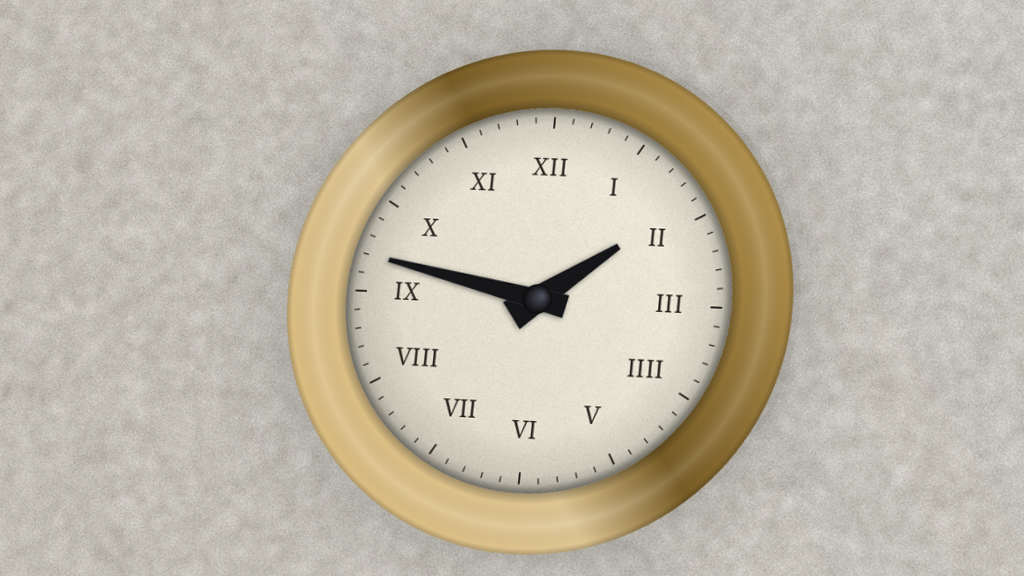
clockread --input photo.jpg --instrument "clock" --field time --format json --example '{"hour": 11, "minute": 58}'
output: {"hour": 1, "minute": 47}
